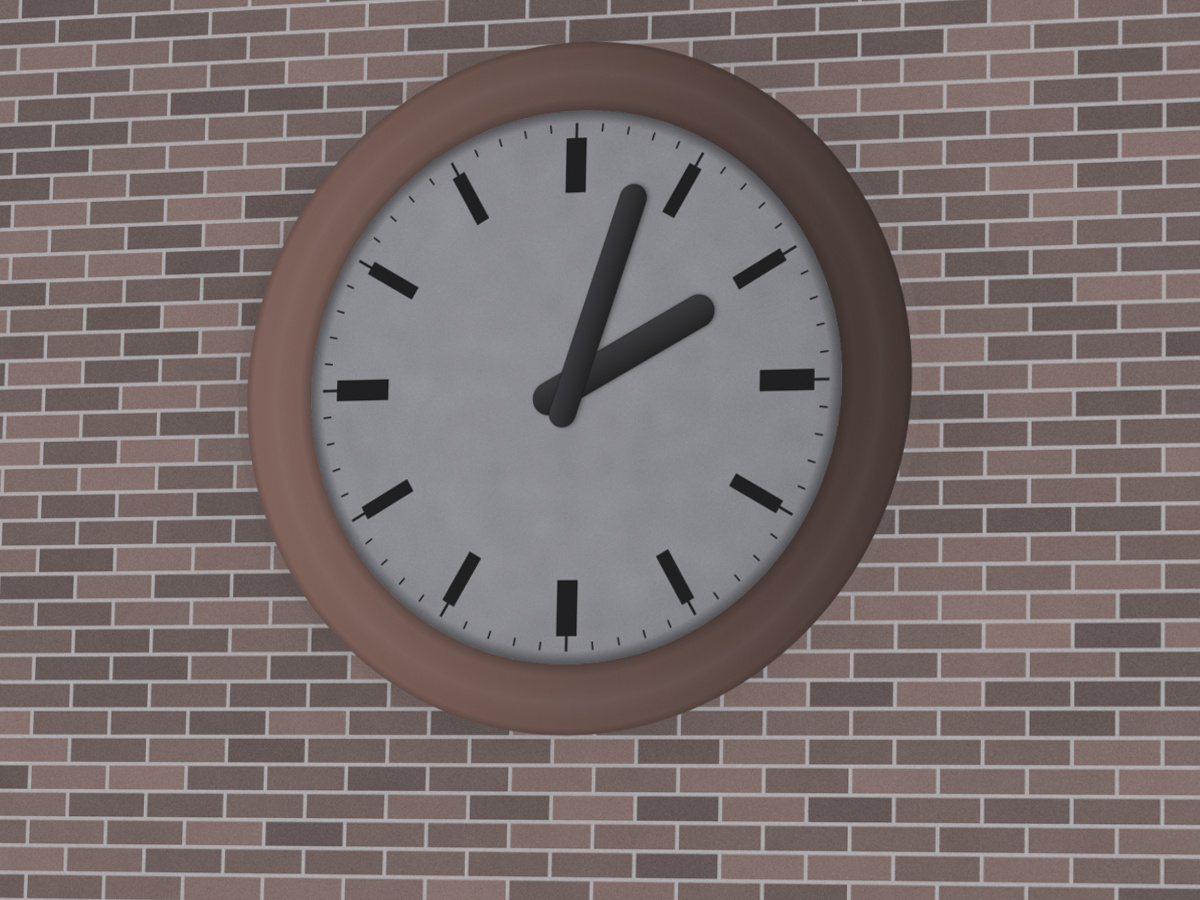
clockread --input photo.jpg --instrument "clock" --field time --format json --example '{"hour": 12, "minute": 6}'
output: {"hour": 2, "minute": 3}
